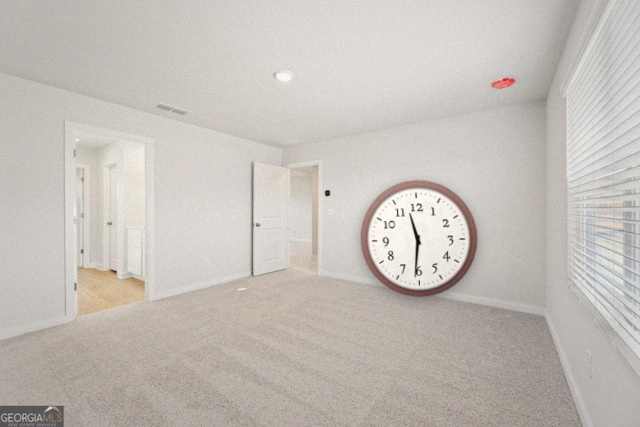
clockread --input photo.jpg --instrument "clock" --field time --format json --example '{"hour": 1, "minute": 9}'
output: {"hour": 11, "minute": 31}
